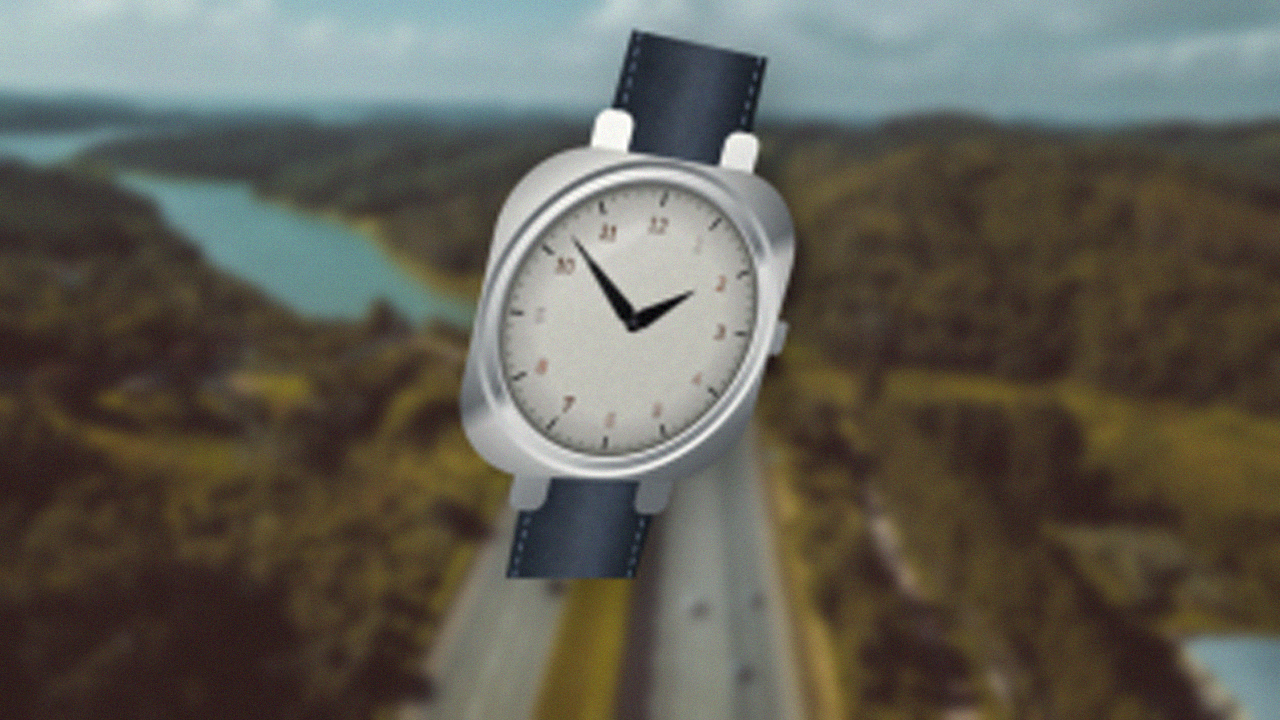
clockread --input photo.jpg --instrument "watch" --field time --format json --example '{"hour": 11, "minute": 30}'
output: {"hour": 1, "minute": 52}
